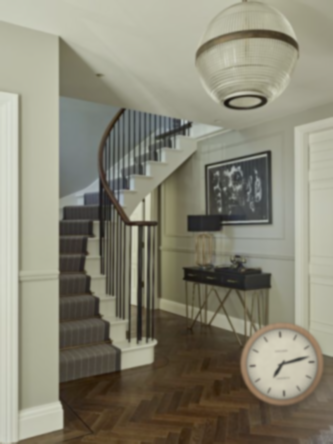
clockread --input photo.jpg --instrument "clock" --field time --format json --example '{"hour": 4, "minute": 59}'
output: {"hour": 7, "minute": 13}
